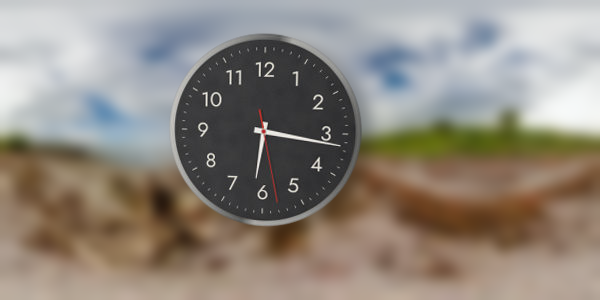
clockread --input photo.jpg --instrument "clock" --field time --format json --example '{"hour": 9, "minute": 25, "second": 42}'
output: {"hour": 6, "minute": 16, "second": 28}
